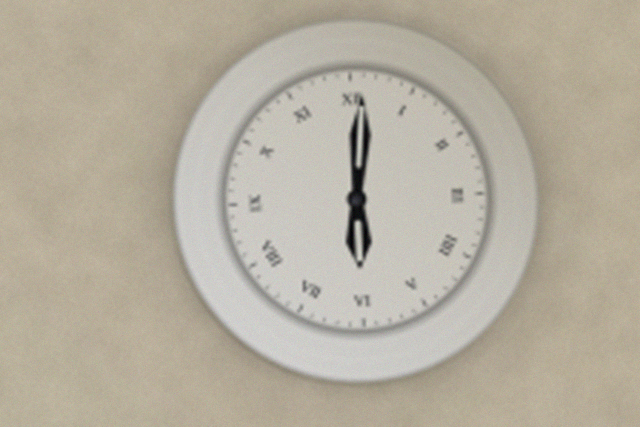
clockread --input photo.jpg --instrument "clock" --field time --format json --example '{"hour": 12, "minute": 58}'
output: {"hour": 6, "minute": 1}
